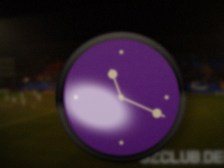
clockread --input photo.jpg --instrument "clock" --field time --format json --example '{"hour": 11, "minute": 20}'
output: {"hour": 11, "minute": 19}
